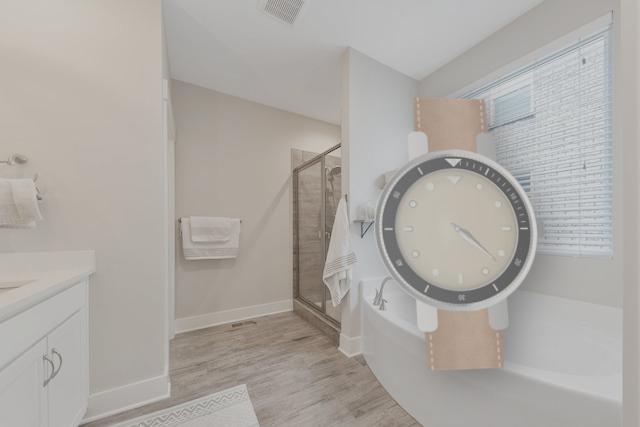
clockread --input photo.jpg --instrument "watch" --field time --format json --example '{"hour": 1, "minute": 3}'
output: {"hour": 4, "minute": 22}
